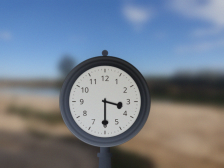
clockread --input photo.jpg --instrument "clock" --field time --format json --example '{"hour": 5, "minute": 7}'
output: {"hour": 3, "minute": 30}
